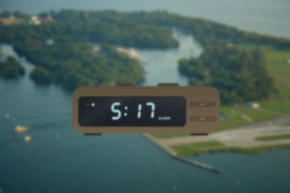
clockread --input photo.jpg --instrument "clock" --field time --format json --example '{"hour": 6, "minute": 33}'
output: {"hour": 5, "minute": 17}
